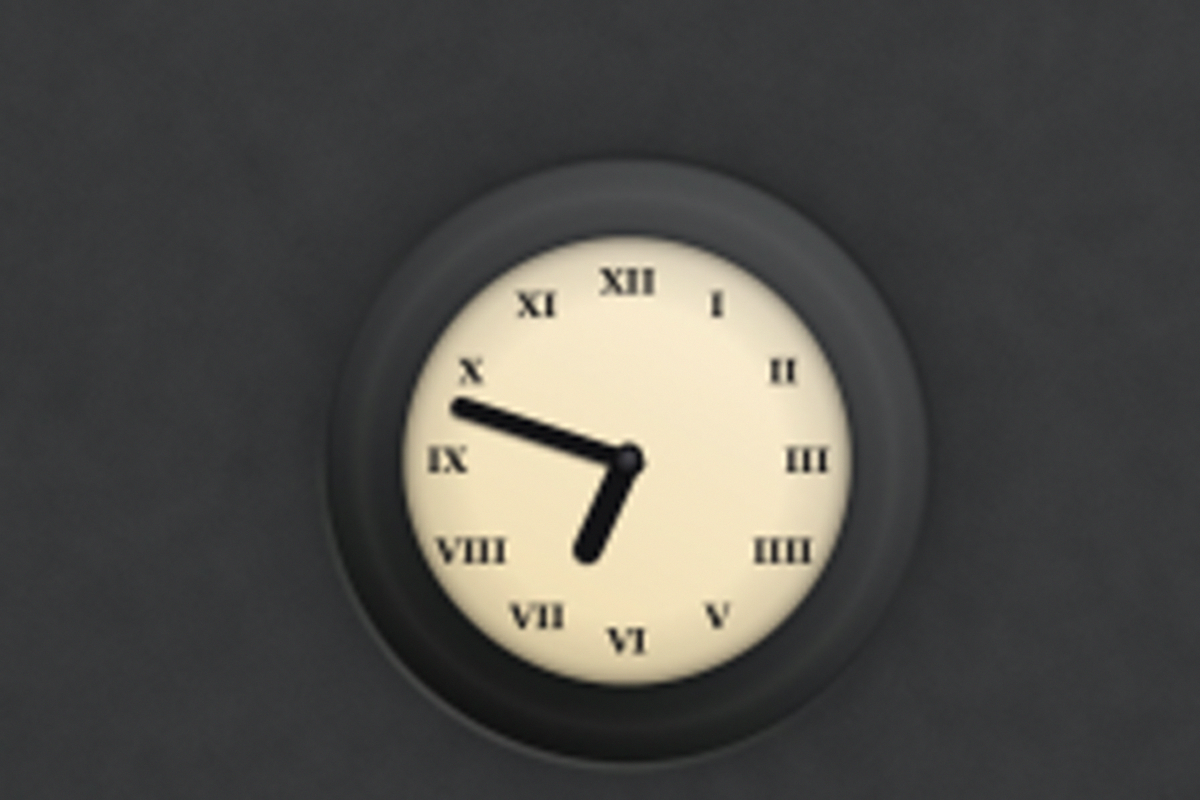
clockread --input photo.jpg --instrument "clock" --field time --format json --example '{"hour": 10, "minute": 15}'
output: {"hour": 6, "minute": 48}
